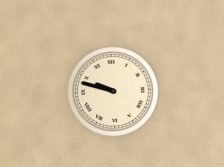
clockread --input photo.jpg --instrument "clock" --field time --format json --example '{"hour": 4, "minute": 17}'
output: {"hour": 9, "minute": 48}
